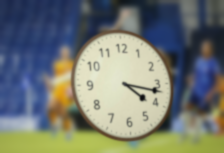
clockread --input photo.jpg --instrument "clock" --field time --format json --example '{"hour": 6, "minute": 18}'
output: {"hour": 4, "minute": 17}
